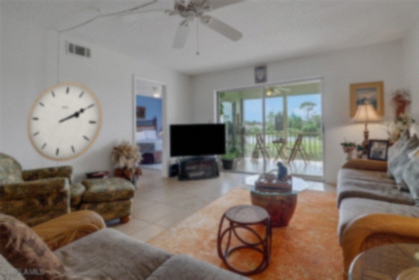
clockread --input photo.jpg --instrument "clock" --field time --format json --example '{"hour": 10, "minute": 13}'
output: {"hour": 2, "minute": 10}
